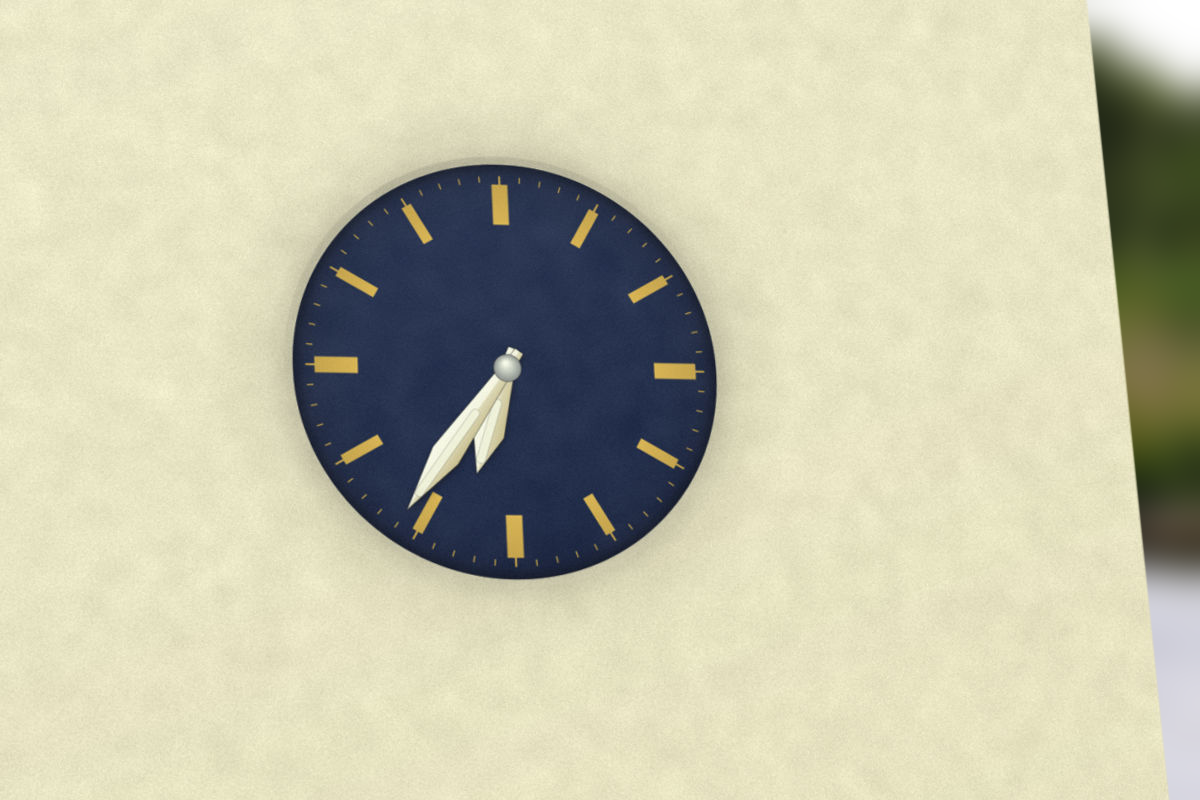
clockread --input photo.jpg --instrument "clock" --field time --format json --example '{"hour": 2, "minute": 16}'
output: {"hour": 6, "minute": 36}
